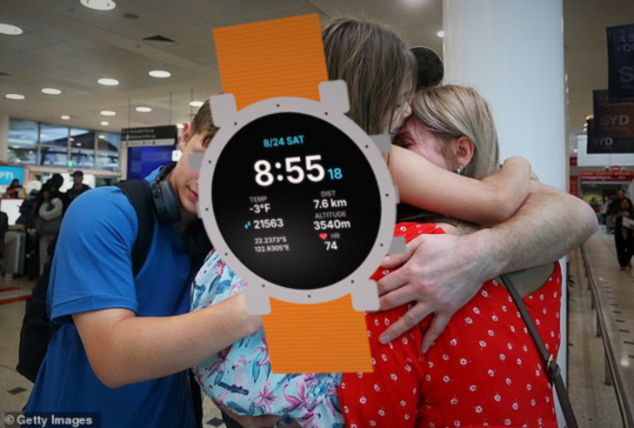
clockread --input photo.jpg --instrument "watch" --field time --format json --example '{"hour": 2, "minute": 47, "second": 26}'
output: {"hour": 8, "minute": 55, "second": 18}
